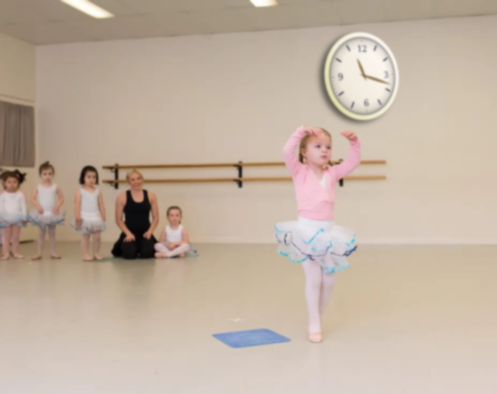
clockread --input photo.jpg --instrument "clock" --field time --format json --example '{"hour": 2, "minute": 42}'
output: {"hour": 11, "minute": 18}
